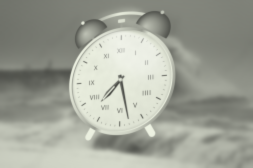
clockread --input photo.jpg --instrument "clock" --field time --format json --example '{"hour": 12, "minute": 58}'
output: {"hour": 7, "minute": 28}
